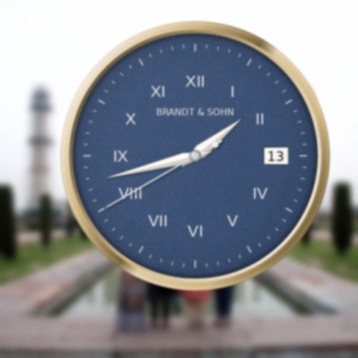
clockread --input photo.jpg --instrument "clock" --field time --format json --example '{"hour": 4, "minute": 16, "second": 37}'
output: {"hour": 1, "minute": 42, "second": 40}
